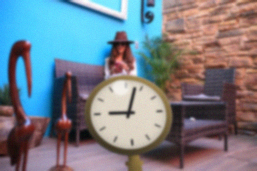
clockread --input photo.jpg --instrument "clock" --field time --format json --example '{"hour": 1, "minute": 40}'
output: {"hour": 9, "minute": 3}
